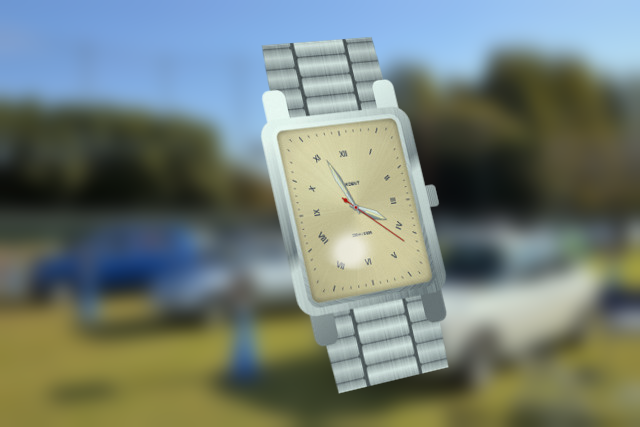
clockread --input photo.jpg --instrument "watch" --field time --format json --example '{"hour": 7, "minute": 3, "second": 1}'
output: {"hour": 3, "minute": 56, "second": 22}
